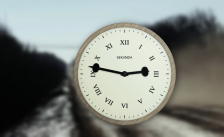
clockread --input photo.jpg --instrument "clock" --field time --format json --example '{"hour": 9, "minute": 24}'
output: {"hour": 2, "minute": 47}
